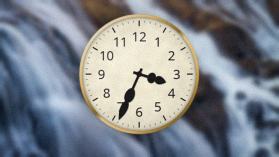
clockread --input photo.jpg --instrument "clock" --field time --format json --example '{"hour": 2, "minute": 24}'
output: {"hour": 3, "minute": 34}
